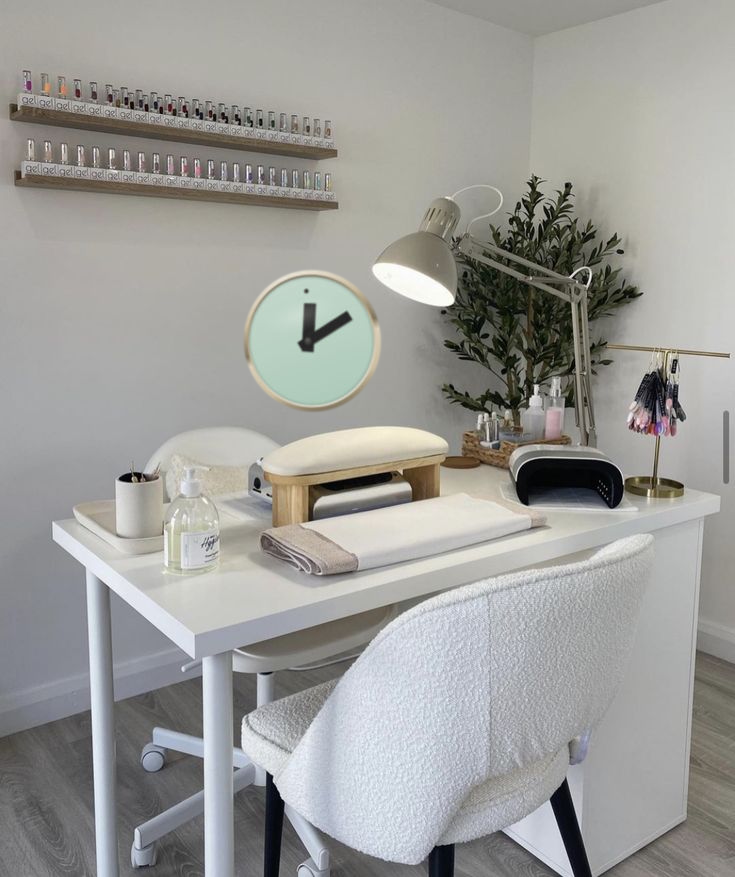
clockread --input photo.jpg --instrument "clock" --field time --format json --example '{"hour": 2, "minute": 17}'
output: {"hour": 12, "minute": 10}
